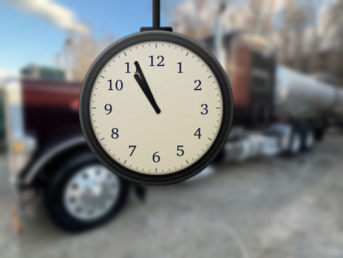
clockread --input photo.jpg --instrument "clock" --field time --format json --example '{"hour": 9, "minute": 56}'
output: {"hour": 10, "minute": 56}
